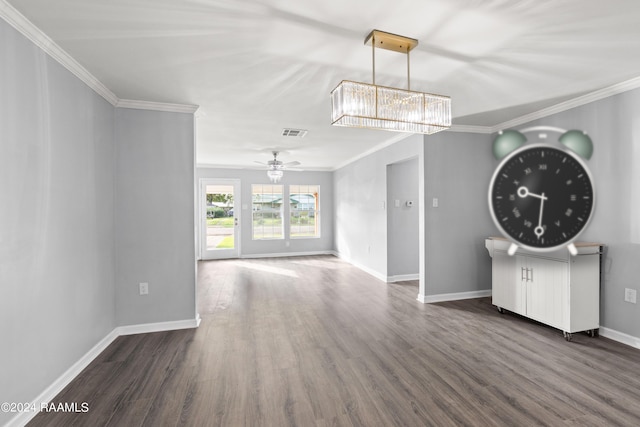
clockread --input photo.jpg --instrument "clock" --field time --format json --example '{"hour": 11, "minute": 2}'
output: {"hour": 9, "minute": 31}
